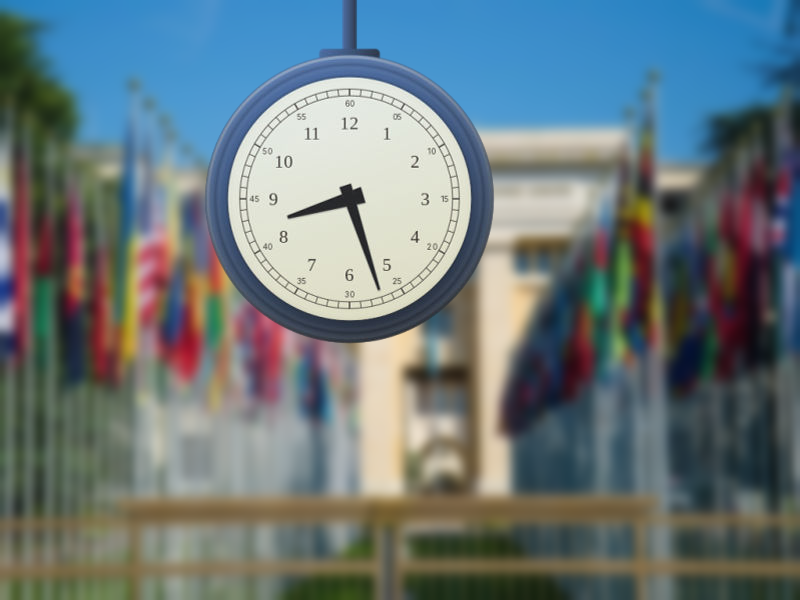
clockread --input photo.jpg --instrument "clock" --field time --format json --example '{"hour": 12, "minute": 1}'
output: {"hour": 8, "minute": 27}
